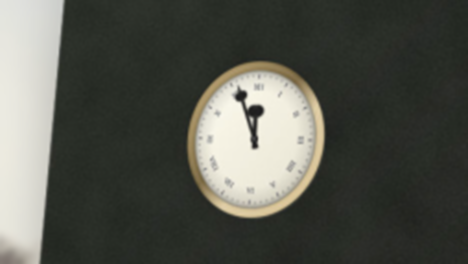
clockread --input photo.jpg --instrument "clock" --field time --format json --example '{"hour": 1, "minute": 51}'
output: {"hour": 11, "minute": 56}
